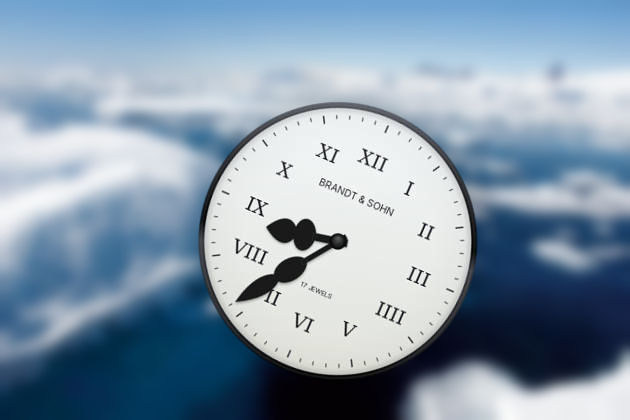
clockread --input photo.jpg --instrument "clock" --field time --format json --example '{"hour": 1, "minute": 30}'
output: {"hour": 8, "minute": 36}
